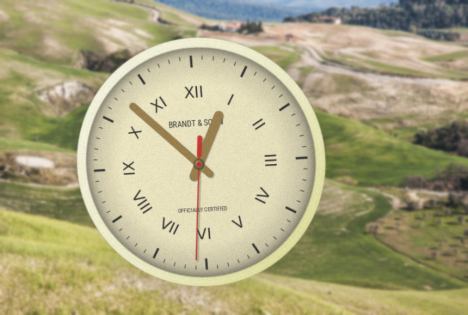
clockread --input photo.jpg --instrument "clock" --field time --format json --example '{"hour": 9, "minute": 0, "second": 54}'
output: {"hour": 12, "minute": 52, "second": 31}
